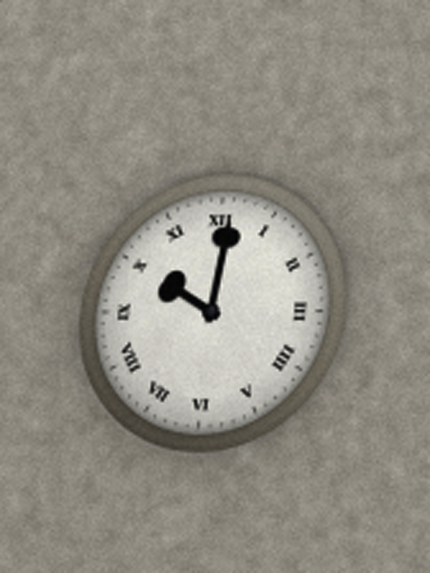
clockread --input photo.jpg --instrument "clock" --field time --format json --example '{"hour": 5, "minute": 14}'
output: {"hour": 10, "minute": 1}
